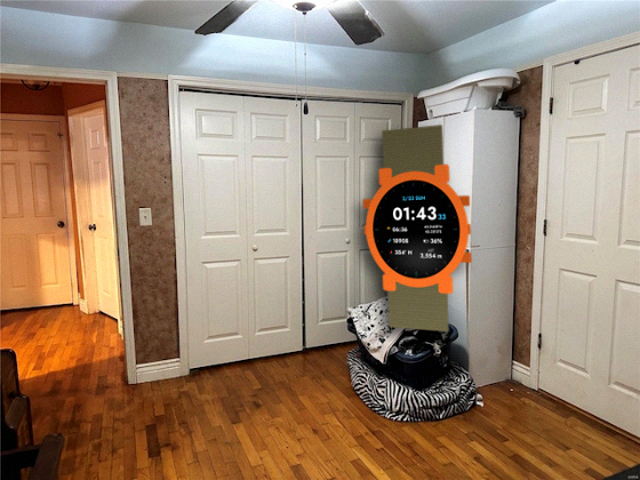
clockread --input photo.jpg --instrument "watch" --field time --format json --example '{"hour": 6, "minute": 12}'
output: {"hour": 1, "minute": 43}
